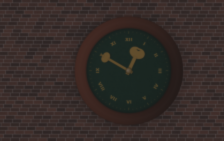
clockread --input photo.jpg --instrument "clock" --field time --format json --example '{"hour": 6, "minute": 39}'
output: {"hour": 12, "minute": 50}
